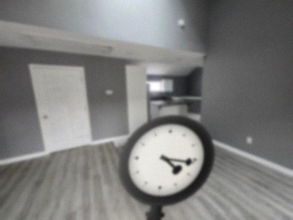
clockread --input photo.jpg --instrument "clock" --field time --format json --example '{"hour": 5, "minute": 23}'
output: {"hour": 4, "minute": 16}
